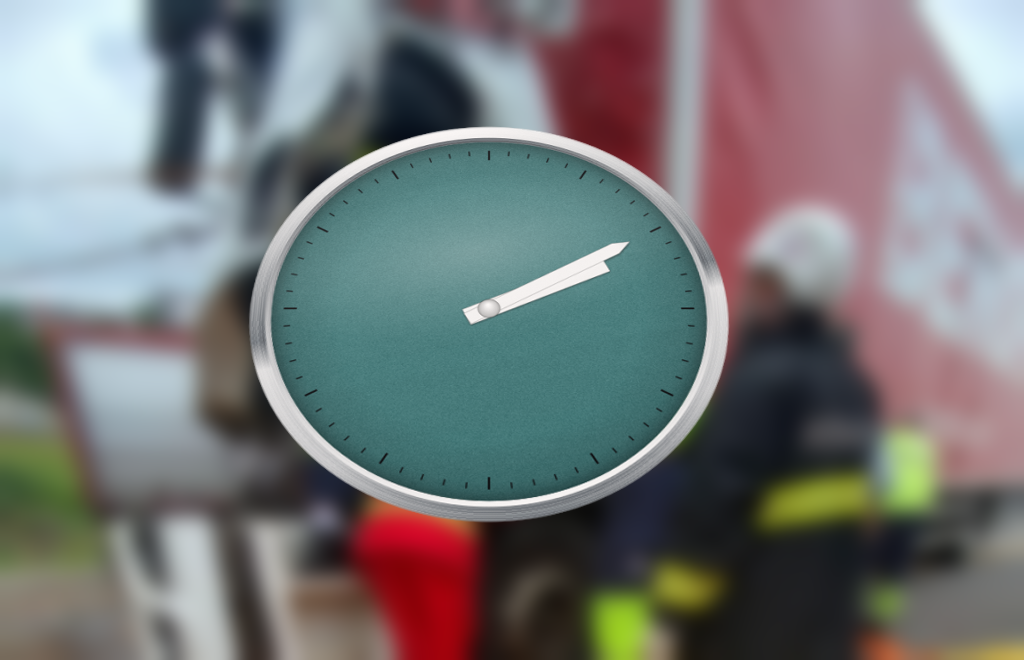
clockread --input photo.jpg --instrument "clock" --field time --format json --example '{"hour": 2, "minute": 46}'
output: {"hour": 2, "minute": 10}
